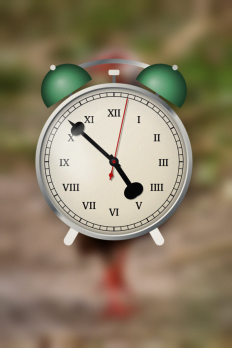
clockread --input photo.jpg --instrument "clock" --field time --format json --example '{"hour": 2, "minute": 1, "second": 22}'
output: {"hour": 4, "minute": 52, "second": 2}
